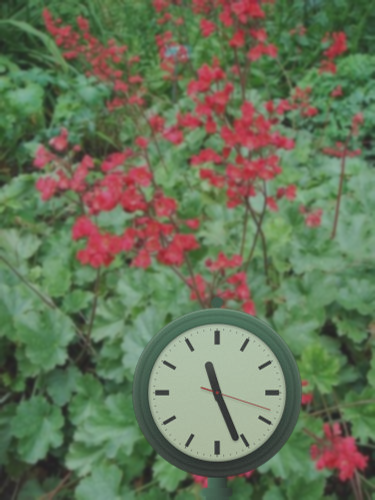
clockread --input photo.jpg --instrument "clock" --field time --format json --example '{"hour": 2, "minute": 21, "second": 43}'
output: {"hour": 11, "minute": 26, "second": 18}
